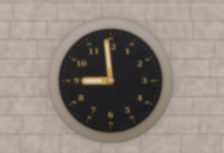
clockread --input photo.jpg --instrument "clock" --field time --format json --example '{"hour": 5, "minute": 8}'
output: {"hour": 8, "minute": 59}
